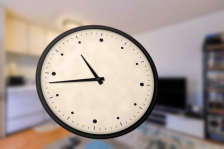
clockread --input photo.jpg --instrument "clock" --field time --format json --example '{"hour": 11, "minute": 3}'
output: {"hour": 10, "minute": 43}
